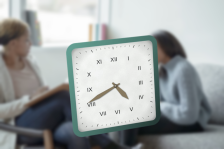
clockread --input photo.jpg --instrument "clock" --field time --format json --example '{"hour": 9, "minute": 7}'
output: {"hour": 4, "minute": 41}
